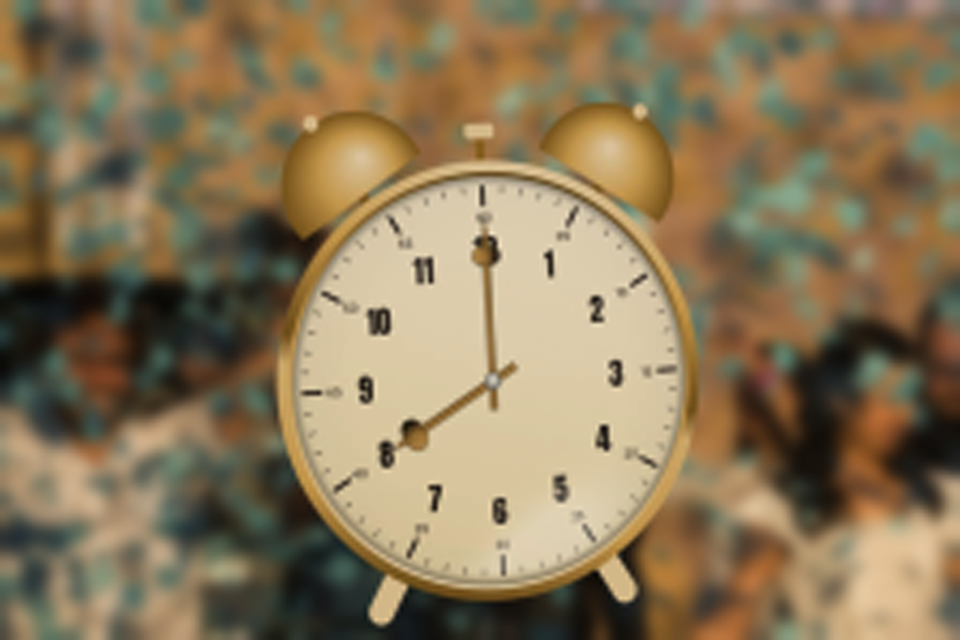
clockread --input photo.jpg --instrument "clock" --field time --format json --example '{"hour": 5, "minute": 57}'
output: {"hour": 8, "minute": 0}
